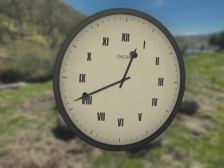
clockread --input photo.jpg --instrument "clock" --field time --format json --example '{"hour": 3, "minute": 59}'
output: {"hour": 12, "minute": 41}
